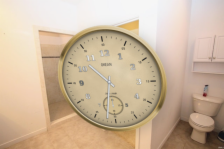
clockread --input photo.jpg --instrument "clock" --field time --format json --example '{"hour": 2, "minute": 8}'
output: {"hour": 10, "minute": 32}
